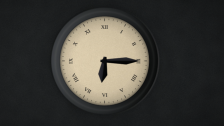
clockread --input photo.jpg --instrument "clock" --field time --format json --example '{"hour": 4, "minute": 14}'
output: {"hour": 6, "minute": 15}
